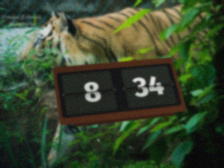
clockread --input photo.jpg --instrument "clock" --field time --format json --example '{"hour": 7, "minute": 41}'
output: {"hour": 8, "minute": 34}
